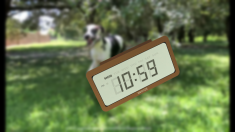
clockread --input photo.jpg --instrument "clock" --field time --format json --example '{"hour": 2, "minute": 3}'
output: {"hour": 10, "minute": 59}
